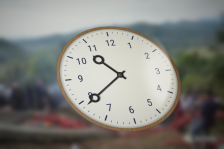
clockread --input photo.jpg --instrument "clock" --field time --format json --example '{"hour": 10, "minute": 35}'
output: {"hour": 10, "minute": 39}
